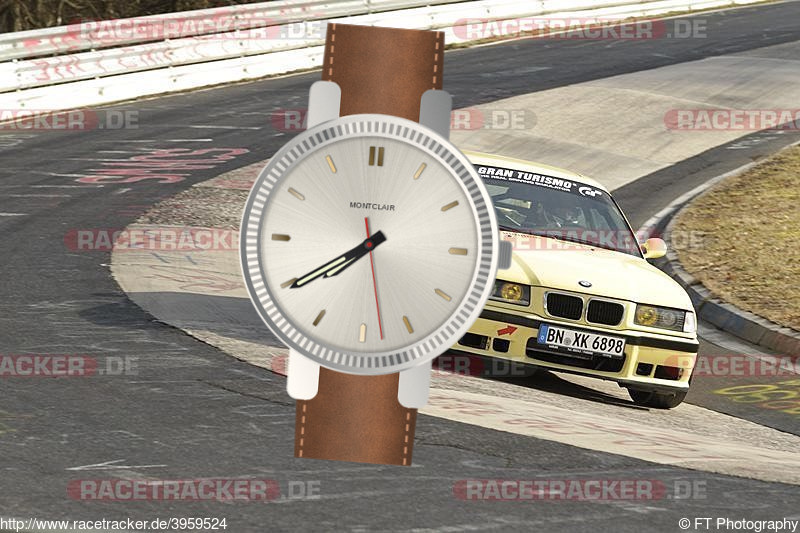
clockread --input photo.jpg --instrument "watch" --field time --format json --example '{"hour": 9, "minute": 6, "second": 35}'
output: {"hour": 7, "minute": 39, "second": 28}
